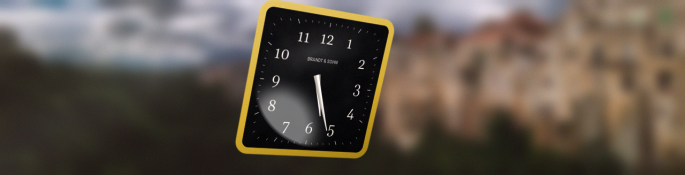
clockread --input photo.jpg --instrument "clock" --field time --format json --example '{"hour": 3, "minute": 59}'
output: {"hour": 5, "minute": 26}
